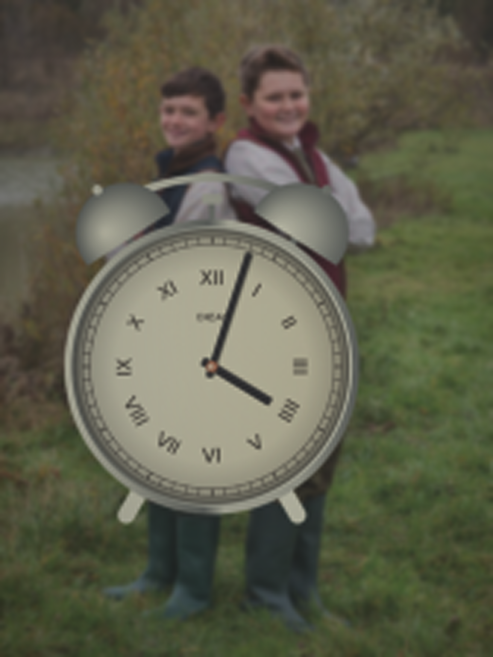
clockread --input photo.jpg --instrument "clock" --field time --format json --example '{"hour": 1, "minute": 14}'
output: {"hour": 4, "minute": 3}
